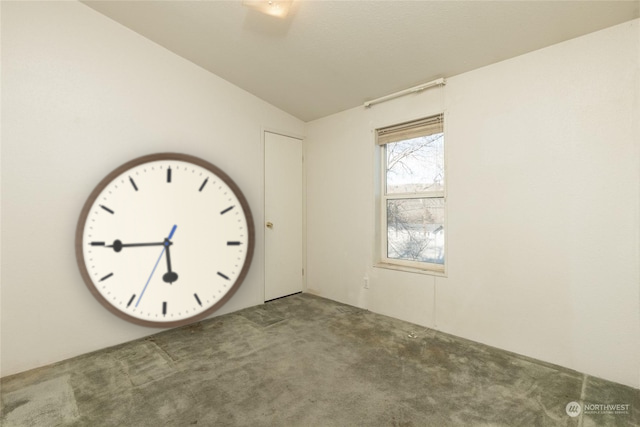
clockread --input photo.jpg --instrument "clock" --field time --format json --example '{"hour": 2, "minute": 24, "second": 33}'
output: {"hour": 5, "minute": 44, "second": 34}
